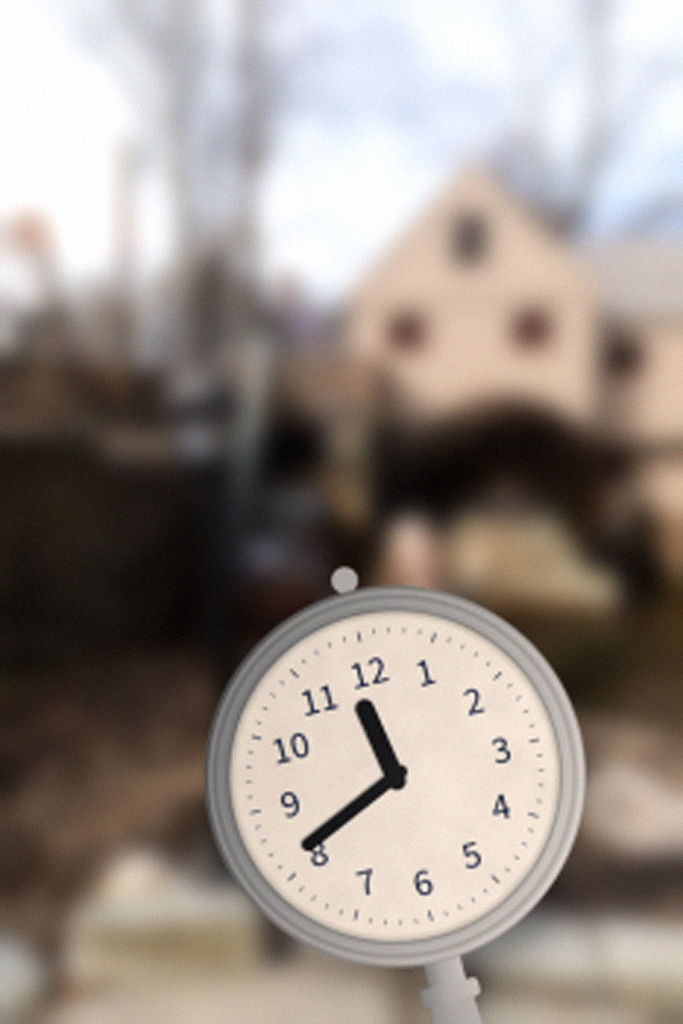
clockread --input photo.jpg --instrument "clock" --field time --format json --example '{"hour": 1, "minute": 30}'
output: {"hour": 11, "minute": 41}
